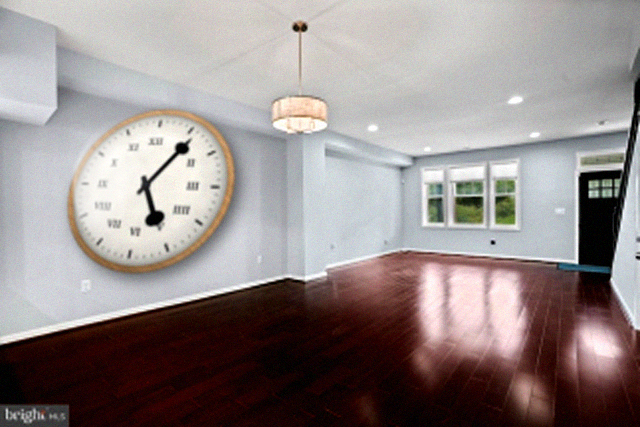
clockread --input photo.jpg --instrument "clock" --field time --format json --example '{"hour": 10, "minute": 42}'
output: {"hour": 5, "minute": 6}
